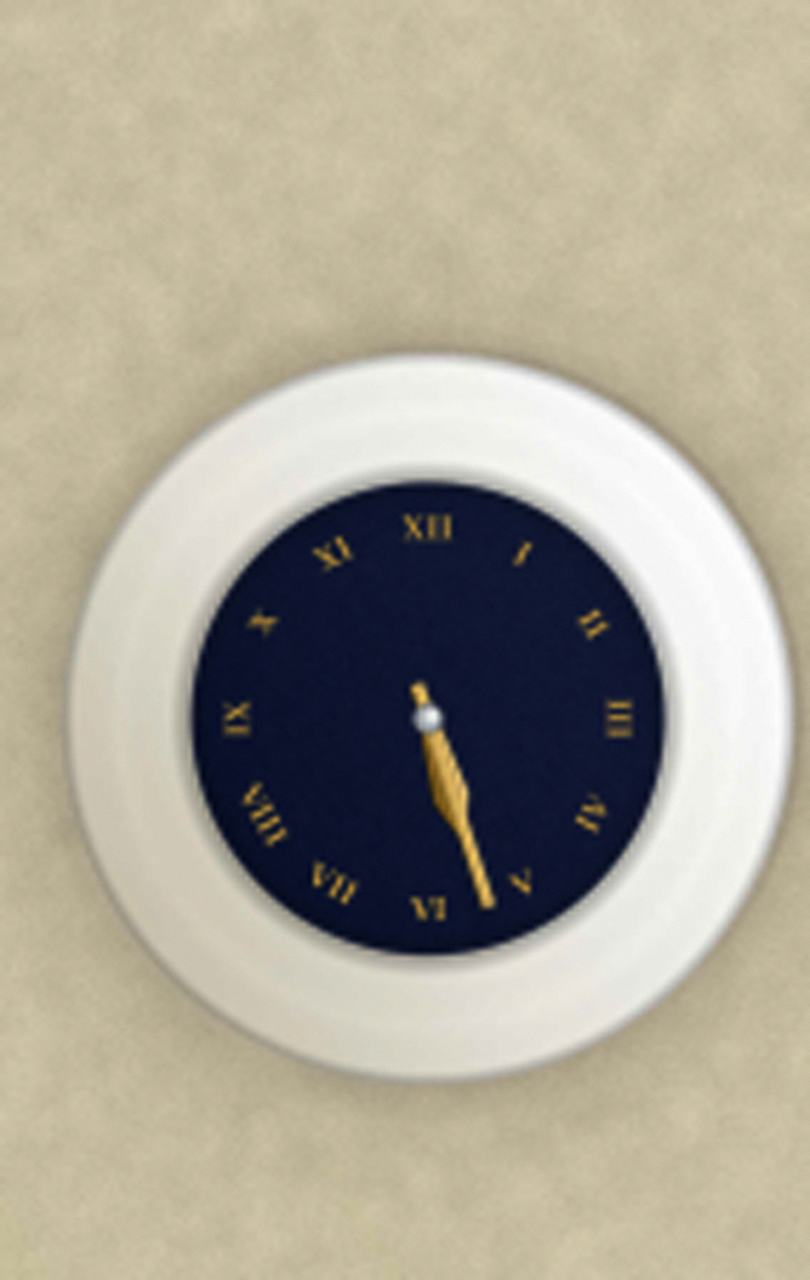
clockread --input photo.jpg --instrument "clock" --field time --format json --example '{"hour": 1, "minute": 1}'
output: {"hour": 5, "minute": 27}
